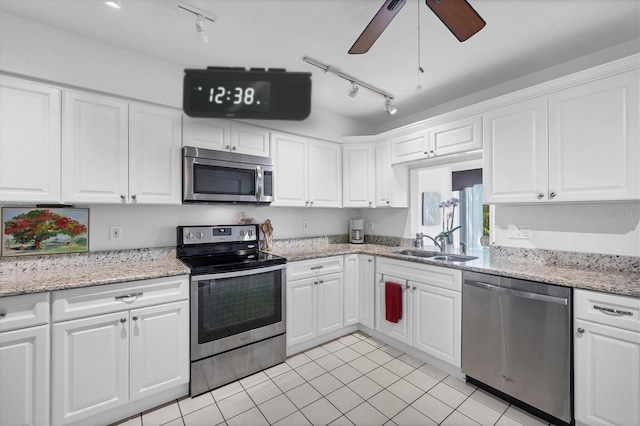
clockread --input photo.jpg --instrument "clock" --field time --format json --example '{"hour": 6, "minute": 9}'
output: {"hour": 12, "minute": 38}
